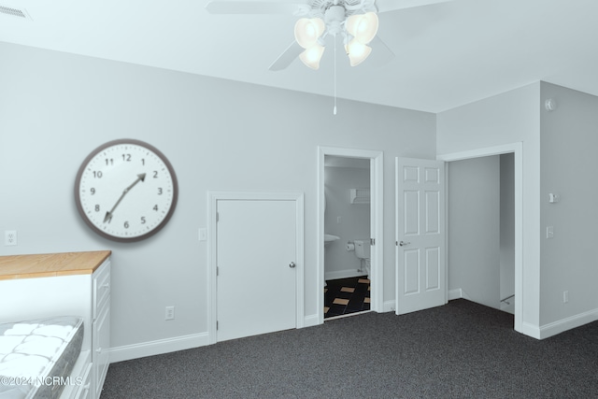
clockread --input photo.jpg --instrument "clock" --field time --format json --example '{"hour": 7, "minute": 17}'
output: {"hour": 1, "minute": 36}
